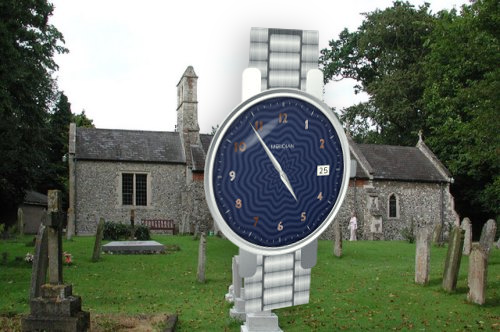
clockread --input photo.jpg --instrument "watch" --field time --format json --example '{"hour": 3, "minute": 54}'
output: {"hour": 4, "minute": 54}
